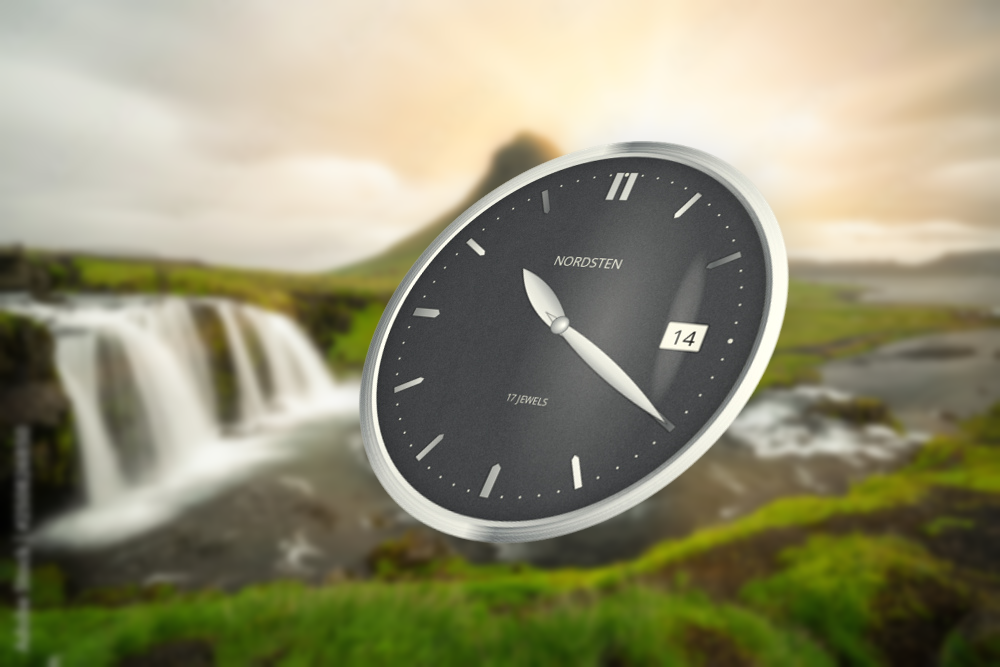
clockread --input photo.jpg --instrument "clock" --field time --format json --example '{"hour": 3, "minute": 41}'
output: {"hour": 10, "minute": 20}
